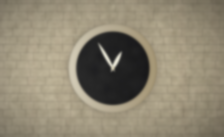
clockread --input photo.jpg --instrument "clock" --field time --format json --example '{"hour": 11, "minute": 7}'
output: {"hour": 12, "minute": 55}
